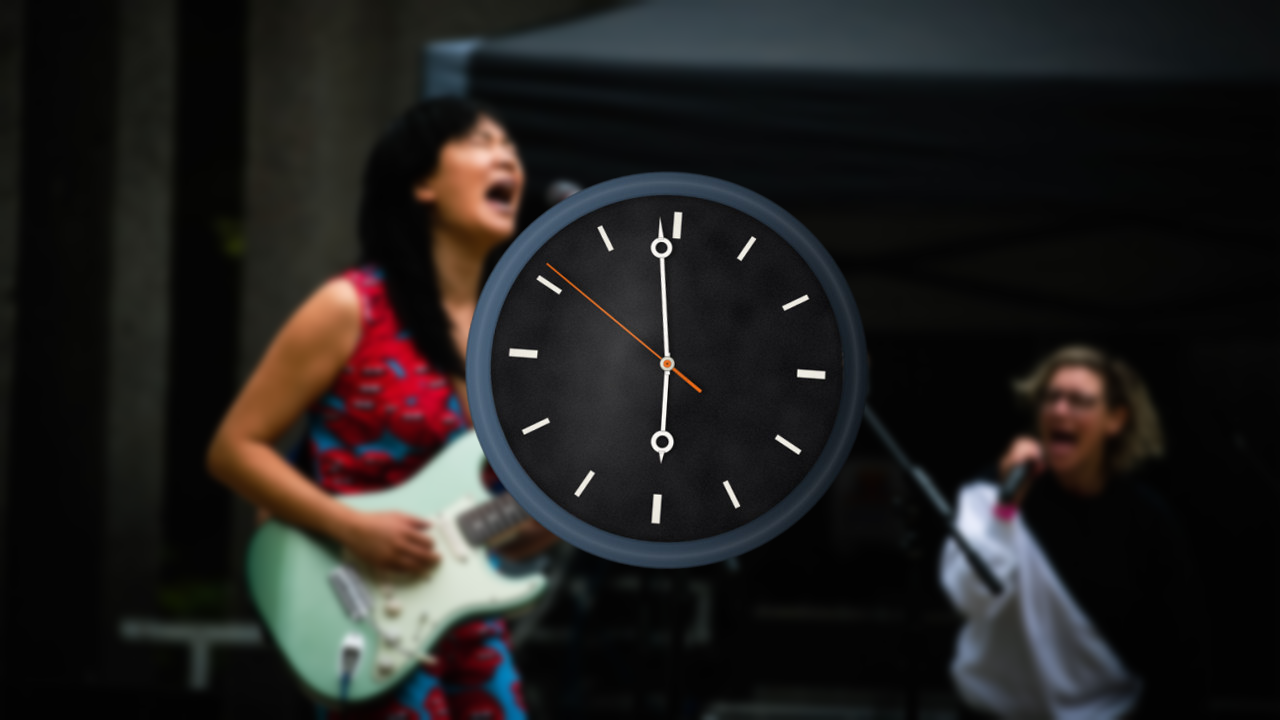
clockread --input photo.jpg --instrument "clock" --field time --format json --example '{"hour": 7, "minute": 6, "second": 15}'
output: {"hour": 5, "minute": 58, "second": 51}
